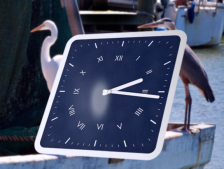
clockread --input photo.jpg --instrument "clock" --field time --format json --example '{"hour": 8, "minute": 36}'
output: {"hour": 2, "minute": 16}
